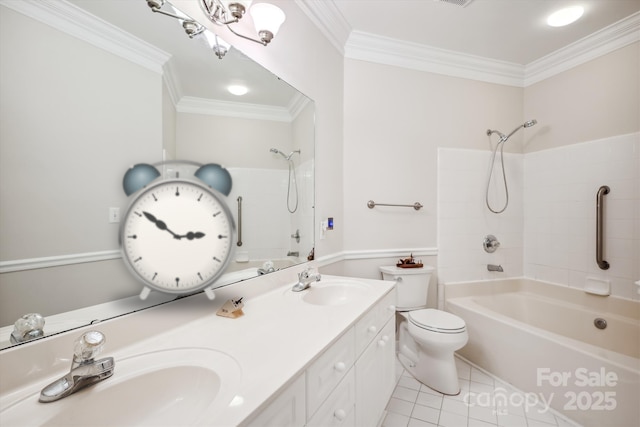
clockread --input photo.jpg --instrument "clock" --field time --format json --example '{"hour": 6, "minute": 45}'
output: {"hour": 2, "minute": 51}
